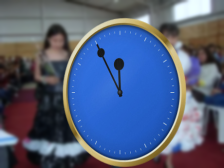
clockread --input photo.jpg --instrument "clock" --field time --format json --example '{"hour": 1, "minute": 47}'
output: {"hour": 11, "minute": 55}
